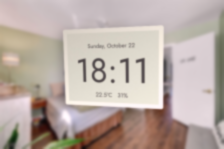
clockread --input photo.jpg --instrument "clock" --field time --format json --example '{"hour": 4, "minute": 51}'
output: {"hour": 18, "minute": 11}
